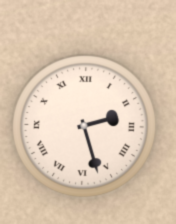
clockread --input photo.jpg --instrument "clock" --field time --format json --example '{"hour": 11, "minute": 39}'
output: {"hour": 2, "minute": 27}
